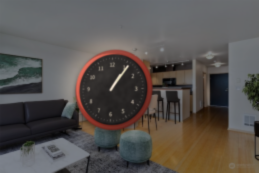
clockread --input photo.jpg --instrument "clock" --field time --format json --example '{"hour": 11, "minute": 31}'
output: {"hour": 1, "minute": 6}
